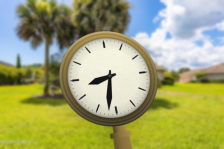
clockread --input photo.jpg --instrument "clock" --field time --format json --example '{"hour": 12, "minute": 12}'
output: {"hour": 8, "minute": 32}
